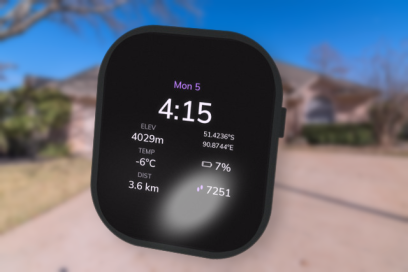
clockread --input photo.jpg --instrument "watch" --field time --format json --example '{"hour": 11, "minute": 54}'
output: {"hour": 4, "minute": 15}
